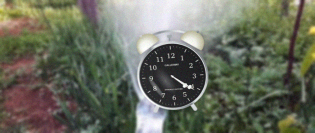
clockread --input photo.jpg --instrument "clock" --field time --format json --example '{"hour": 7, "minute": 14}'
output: {"hour": 4, "minute": 21}
